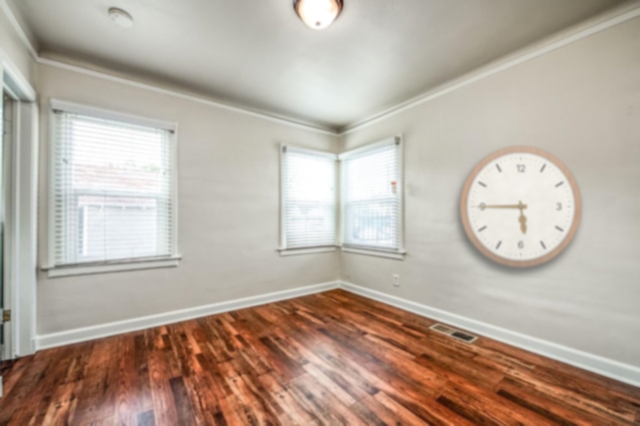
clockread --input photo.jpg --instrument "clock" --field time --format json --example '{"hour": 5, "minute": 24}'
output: {"hour": 5, "minute": 45}
